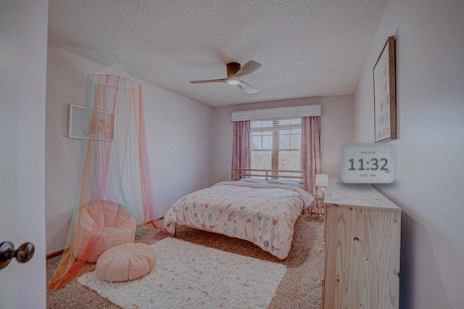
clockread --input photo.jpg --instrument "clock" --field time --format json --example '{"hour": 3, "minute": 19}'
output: {"hour": 11, "minute": 32}
